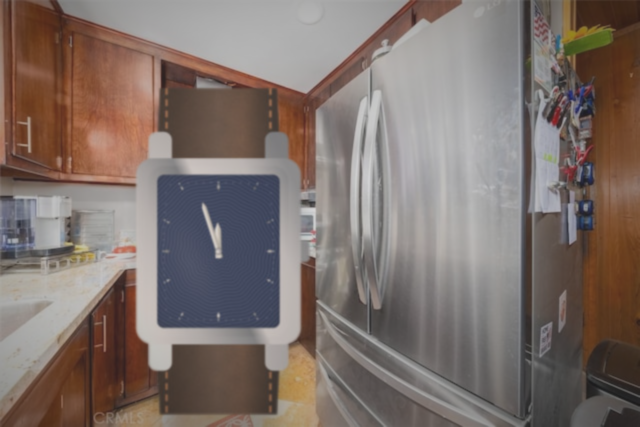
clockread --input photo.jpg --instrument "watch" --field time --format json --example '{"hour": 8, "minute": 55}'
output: {"hour": 11, "minute": 57}
